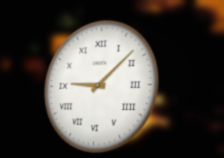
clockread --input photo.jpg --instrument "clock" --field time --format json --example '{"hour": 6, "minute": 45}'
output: {"hour": 9, "minute": 8}
